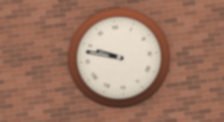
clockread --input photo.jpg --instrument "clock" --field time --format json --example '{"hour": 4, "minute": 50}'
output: {"hour": 9, "minute": 48}
